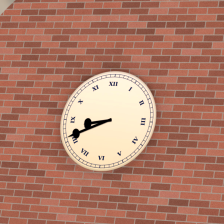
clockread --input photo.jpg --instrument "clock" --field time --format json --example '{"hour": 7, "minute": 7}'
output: {"hour": 8, "minute": 41}
